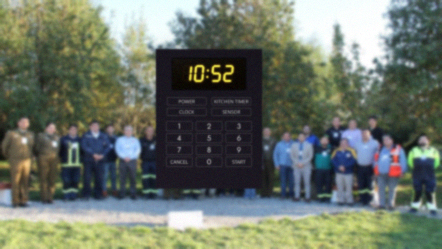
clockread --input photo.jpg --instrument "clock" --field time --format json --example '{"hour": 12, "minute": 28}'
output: {"hour": 10, "minute": 52}
